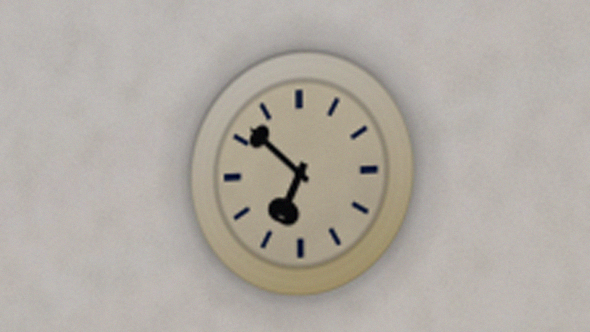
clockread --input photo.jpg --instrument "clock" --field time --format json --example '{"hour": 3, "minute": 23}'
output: {"hour": 6, "minute": 52}
